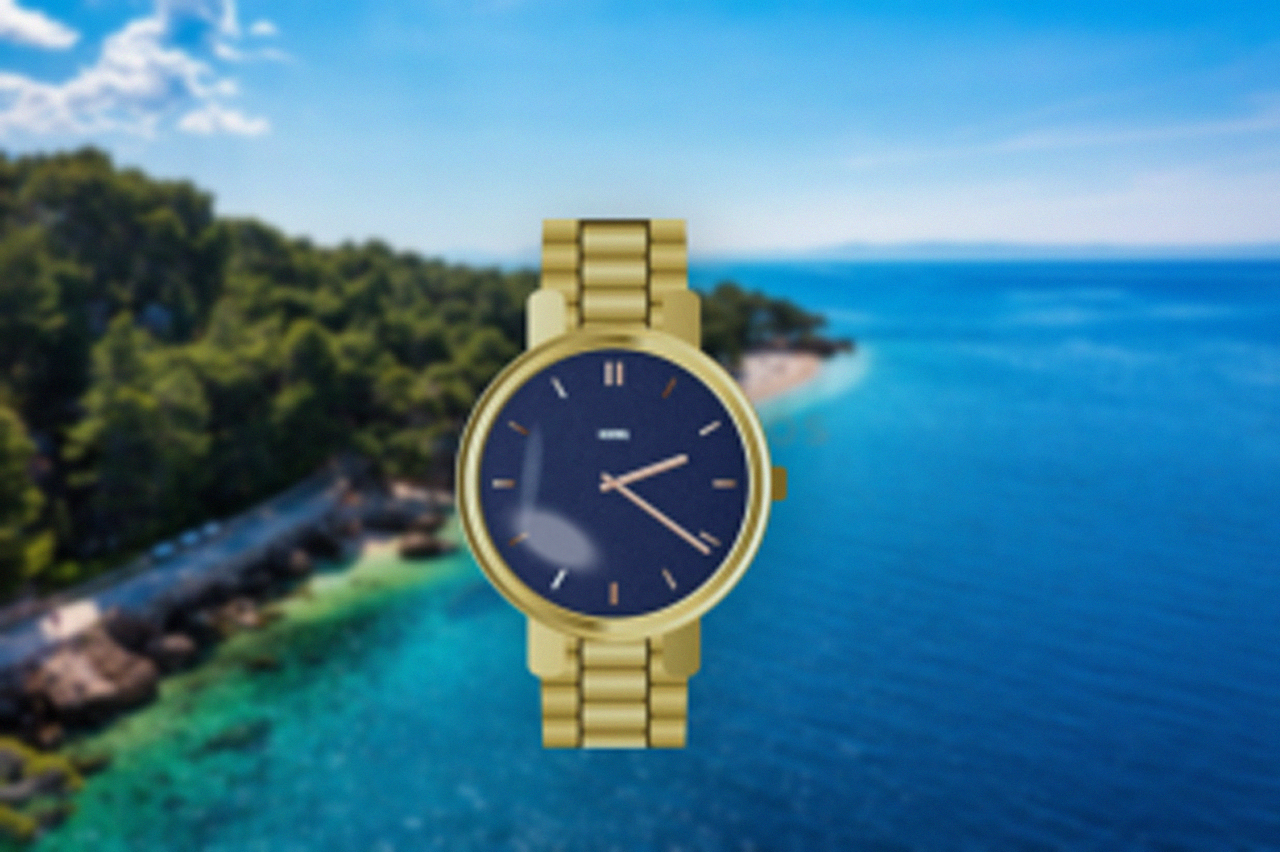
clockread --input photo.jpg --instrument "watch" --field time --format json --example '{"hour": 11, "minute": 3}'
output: {"hour": 2, "minute": 21}
